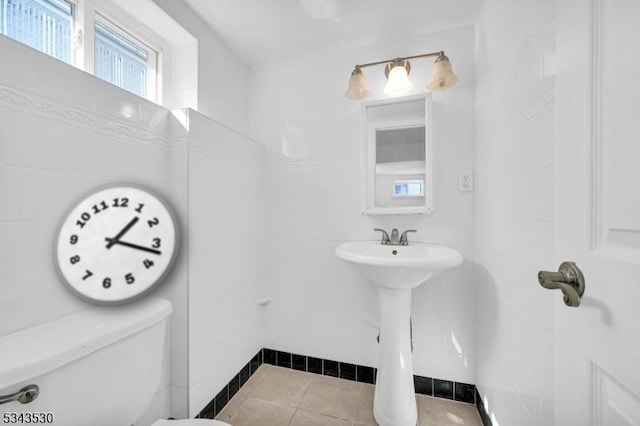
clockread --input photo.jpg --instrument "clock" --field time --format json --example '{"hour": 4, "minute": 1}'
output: {"hour": 1, "minute": 17}
